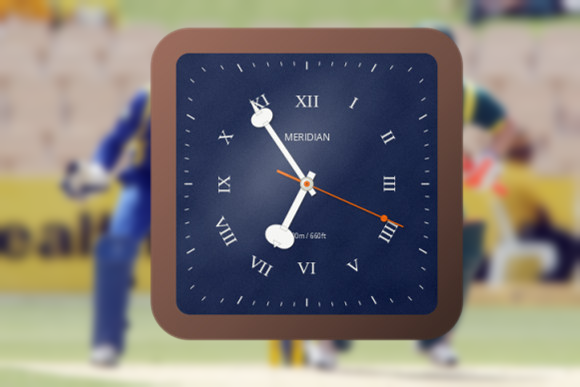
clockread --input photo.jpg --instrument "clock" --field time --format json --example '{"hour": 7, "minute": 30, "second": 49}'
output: {"hour": 6, "minute": 54, "second": 19}
